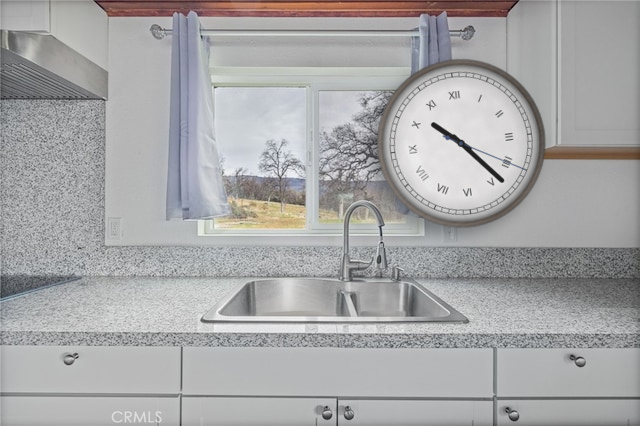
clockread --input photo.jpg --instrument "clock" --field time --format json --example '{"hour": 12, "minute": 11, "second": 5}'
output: {"hour": 10, "minute": 23, "second": 20}
